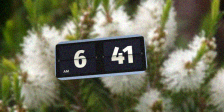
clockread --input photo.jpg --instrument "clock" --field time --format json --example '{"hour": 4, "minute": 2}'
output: {"hour": 6, "minute": 41}
